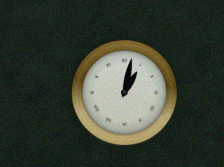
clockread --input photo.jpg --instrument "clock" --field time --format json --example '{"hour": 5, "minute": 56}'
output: {"hour": 1, "minute": 2}
